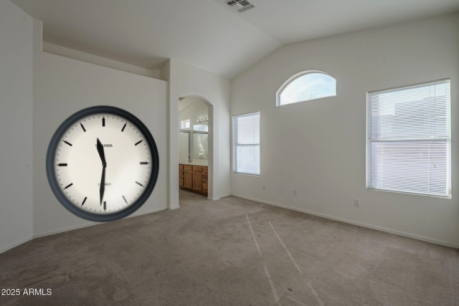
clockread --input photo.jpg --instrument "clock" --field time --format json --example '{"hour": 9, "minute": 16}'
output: {"hour": 11, "minute": 31}
